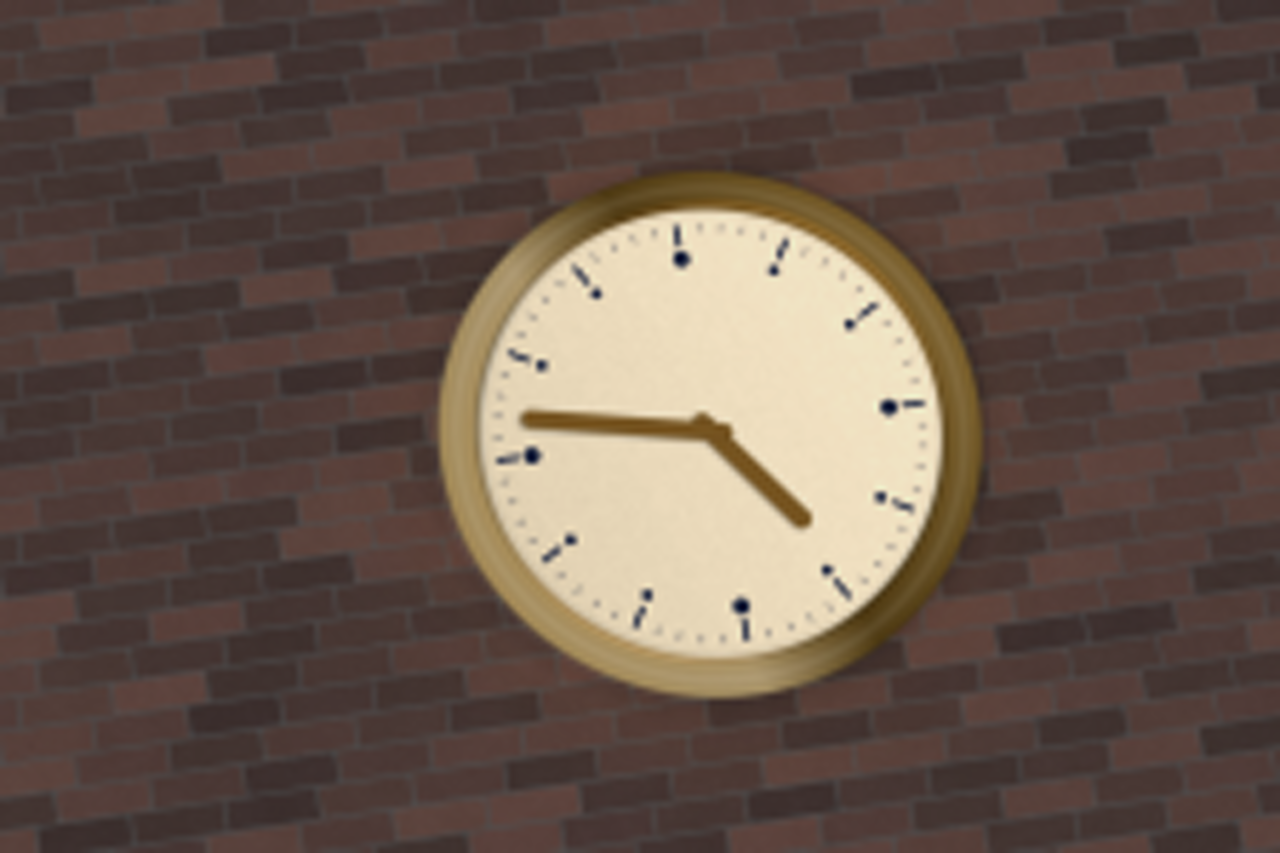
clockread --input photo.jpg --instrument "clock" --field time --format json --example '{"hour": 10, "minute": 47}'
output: {"hour": 4, "minute": 47}
